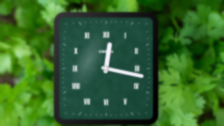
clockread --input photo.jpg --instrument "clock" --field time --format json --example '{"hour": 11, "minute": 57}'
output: {"hour": 12, "minute": 17}
